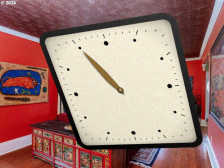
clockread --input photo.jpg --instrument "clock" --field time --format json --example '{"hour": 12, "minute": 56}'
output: {"hour": 10, "minute": 55}
